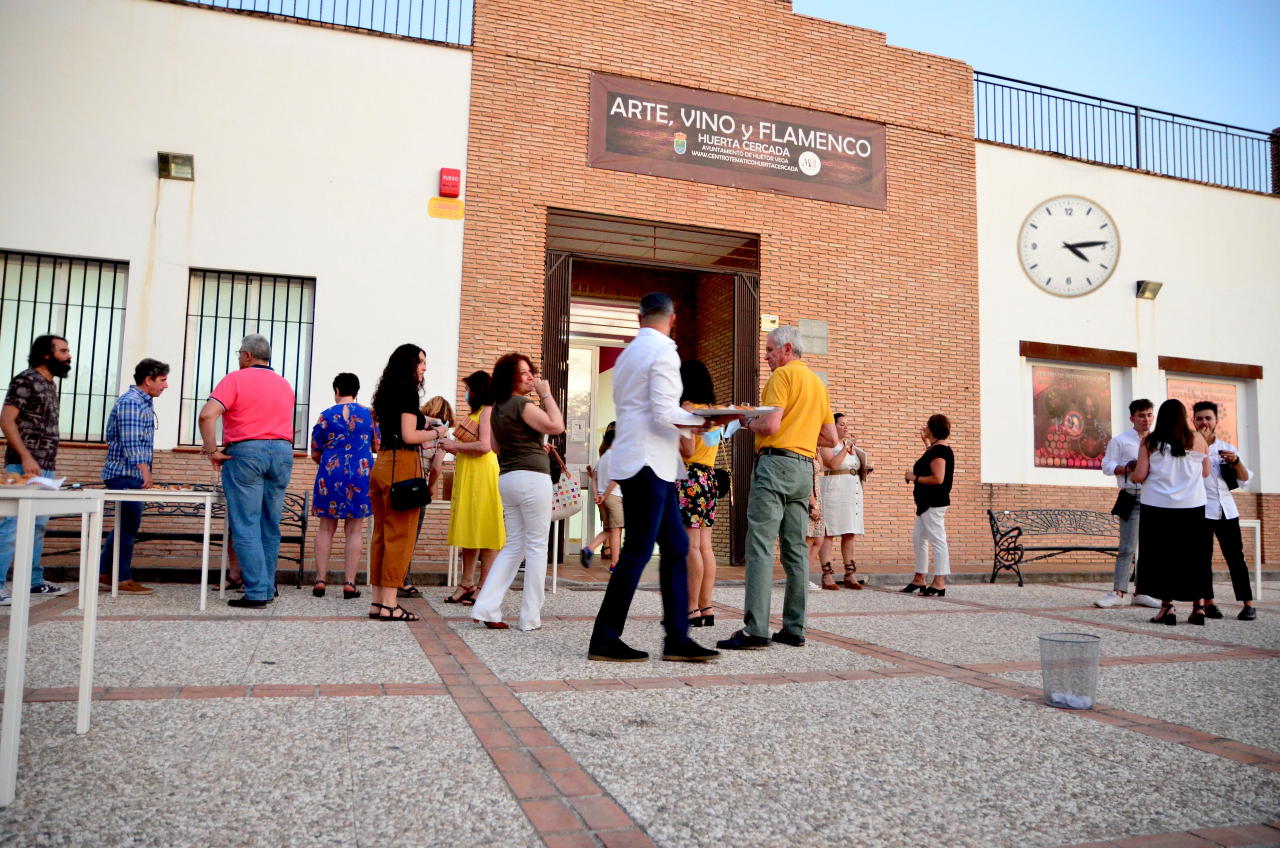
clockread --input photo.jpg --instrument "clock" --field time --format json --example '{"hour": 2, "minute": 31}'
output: {"hour": 4, "minute": 14}
